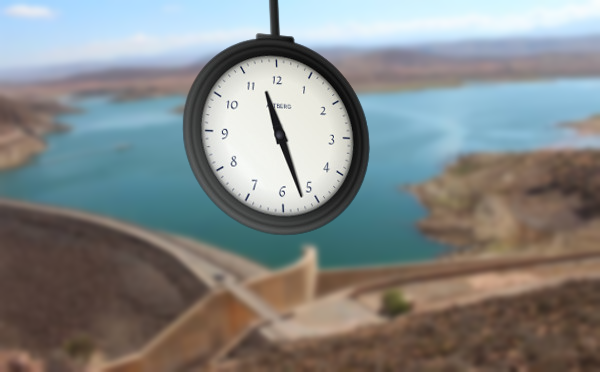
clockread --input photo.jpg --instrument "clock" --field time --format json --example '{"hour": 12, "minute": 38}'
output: {"hour": 11, "minute": 27}
